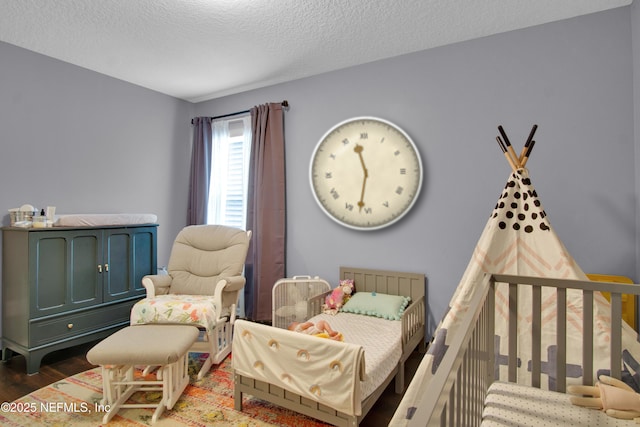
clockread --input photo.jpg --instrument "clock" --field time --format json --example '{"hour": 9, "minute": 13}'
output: {"hour": 11, "minute": 32}
